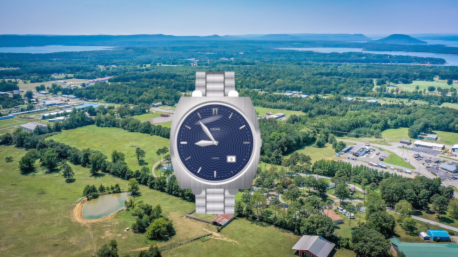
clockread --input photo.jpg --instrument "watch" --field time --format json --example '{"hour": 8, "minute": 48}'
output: {"hour": 8, "minute": 54}
